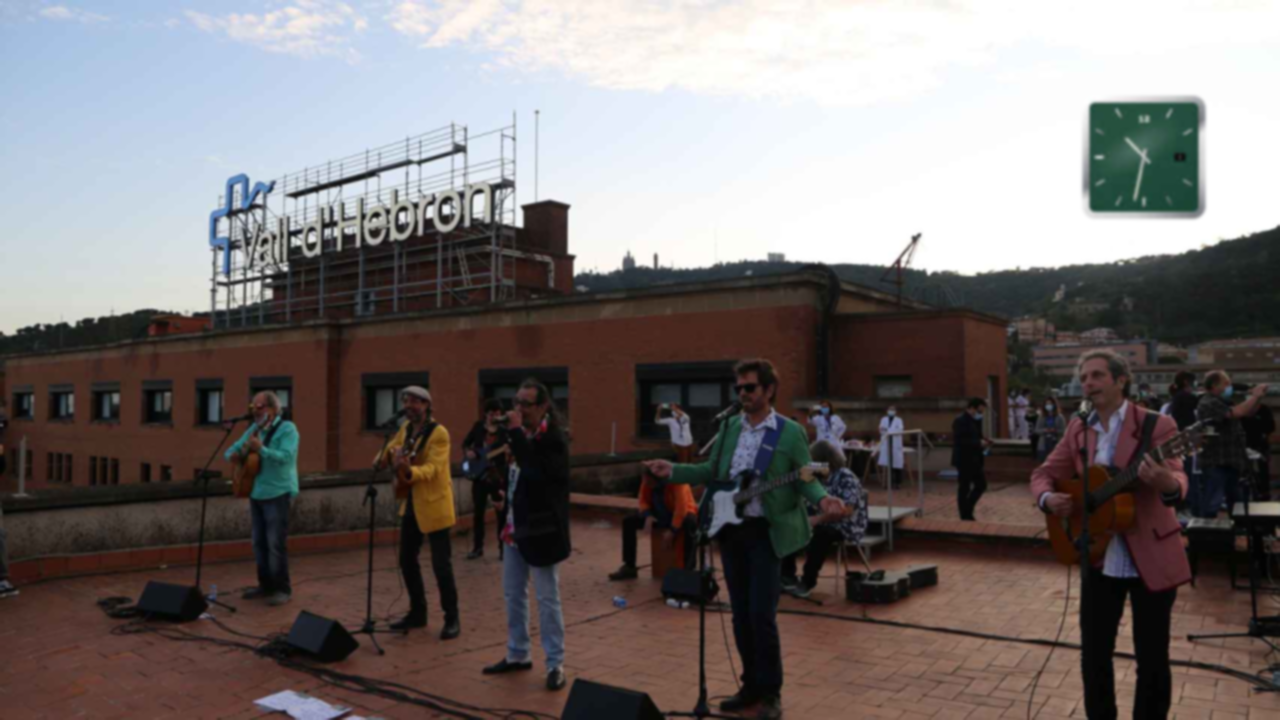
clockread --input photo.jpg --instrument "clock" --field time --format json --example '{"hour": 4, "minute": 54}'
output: {"hour": 10, "minute": 32}
